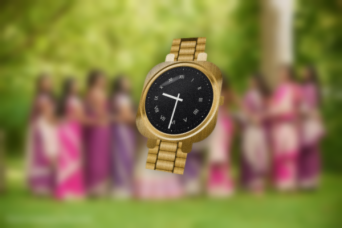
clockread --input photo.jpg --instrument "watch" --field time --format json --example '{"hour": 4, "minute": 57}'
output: {"hour": 9, "minute": 31}
